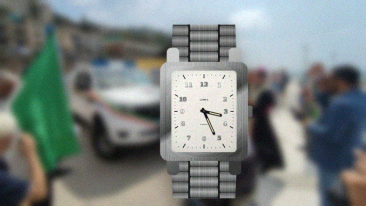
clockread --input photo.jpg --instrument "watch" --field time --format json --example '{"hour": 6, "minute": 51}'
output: {"hour": 3, "minute": 26}
